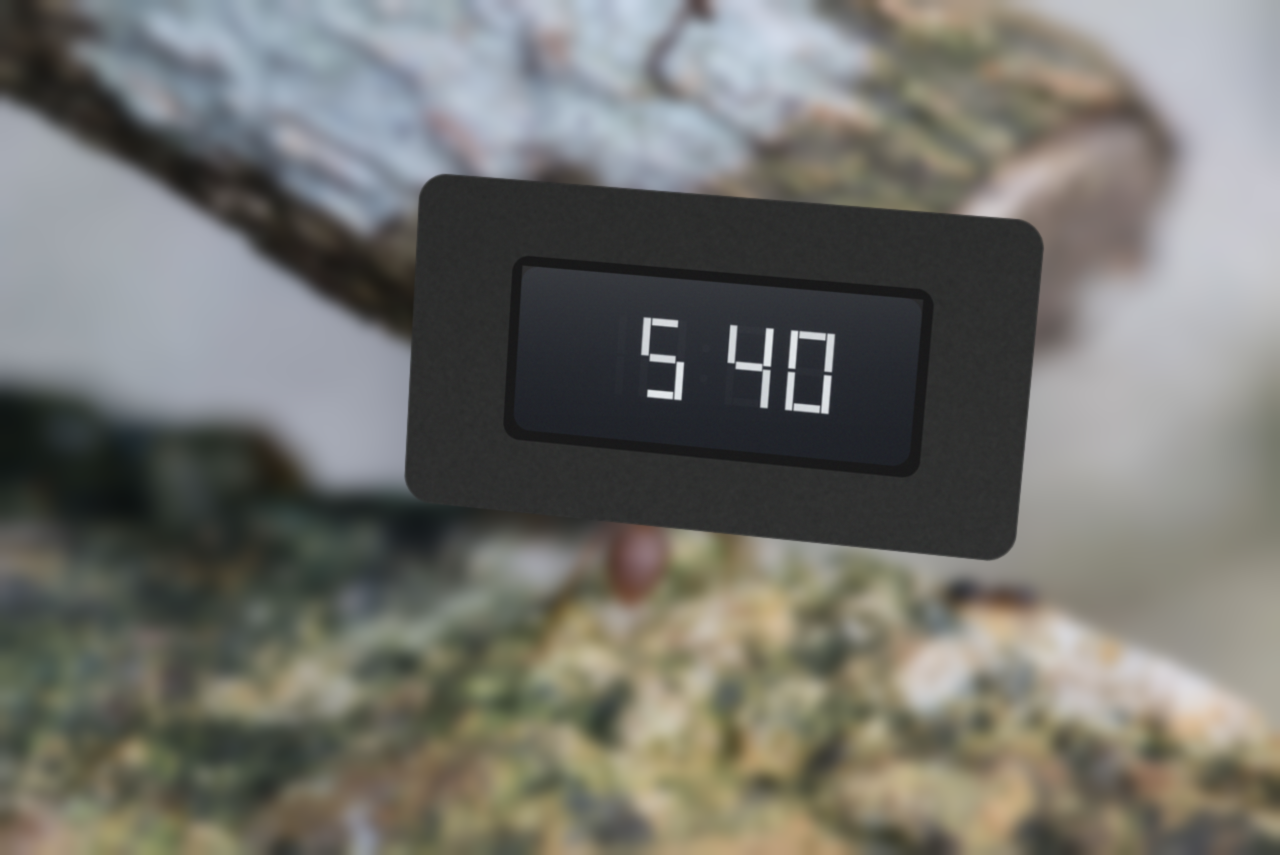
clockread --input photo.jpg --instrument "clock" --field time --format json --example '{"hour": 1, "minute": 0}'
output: {"hour": 5, "minute": 40}
